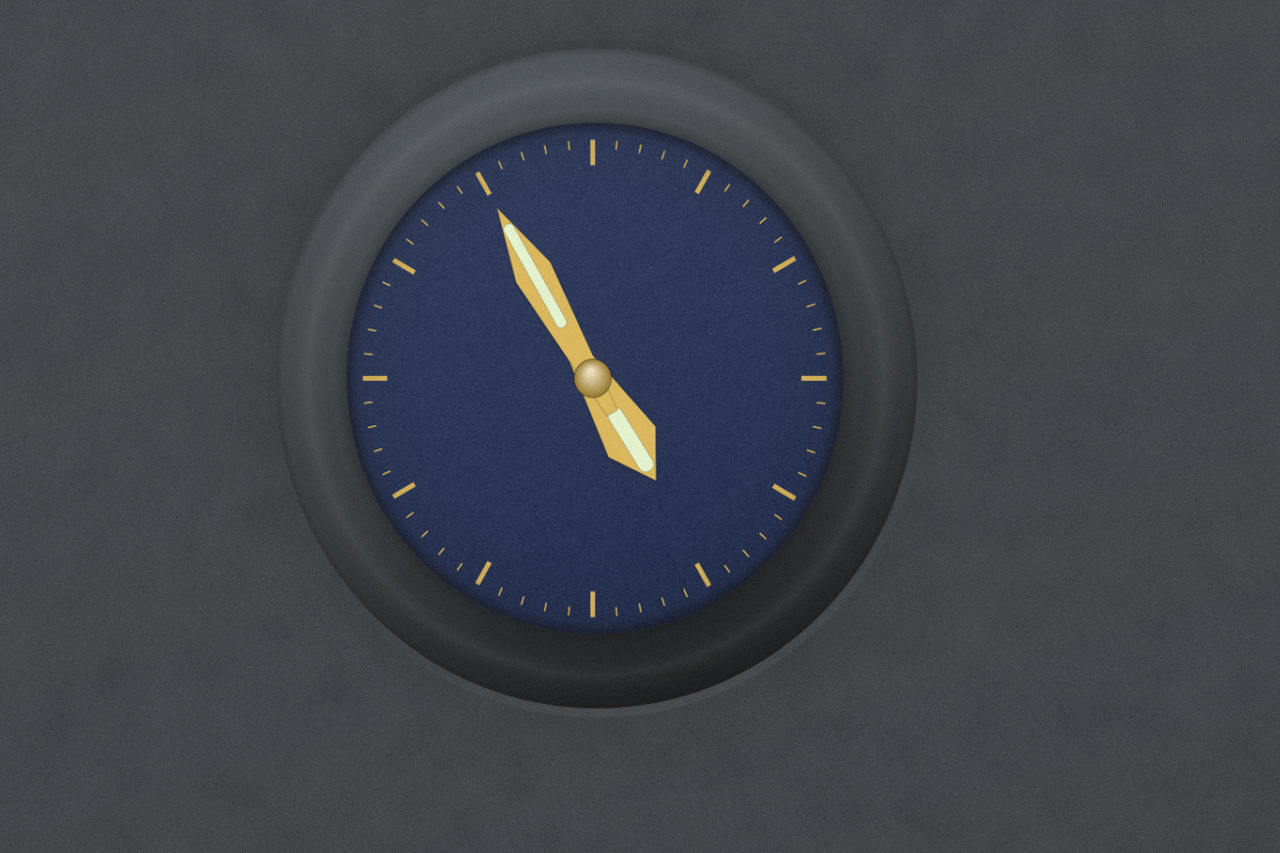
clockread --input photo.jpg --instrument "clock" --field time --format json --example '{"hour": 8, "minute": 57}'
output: {"hour": 4, "minute": 55}
